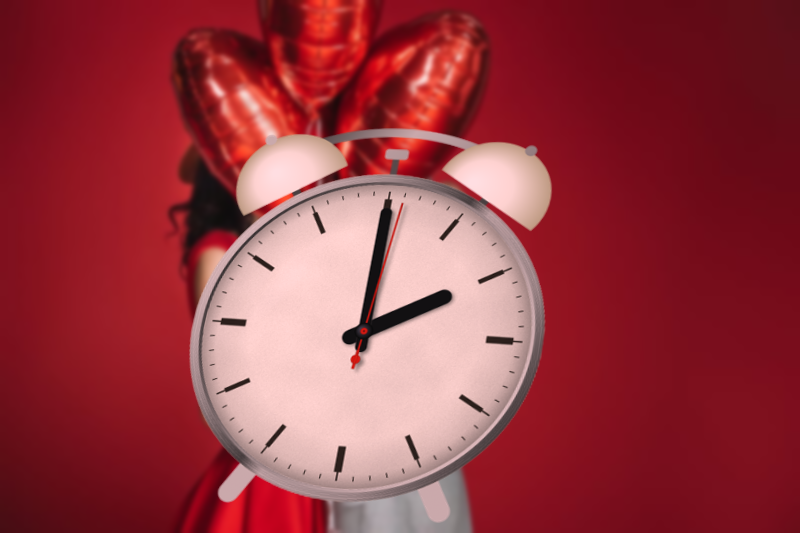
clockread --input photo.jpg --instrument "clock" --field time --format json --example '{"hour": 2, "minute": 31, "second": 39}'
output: {"hour": 2, "minute": 0, "second": 1}
